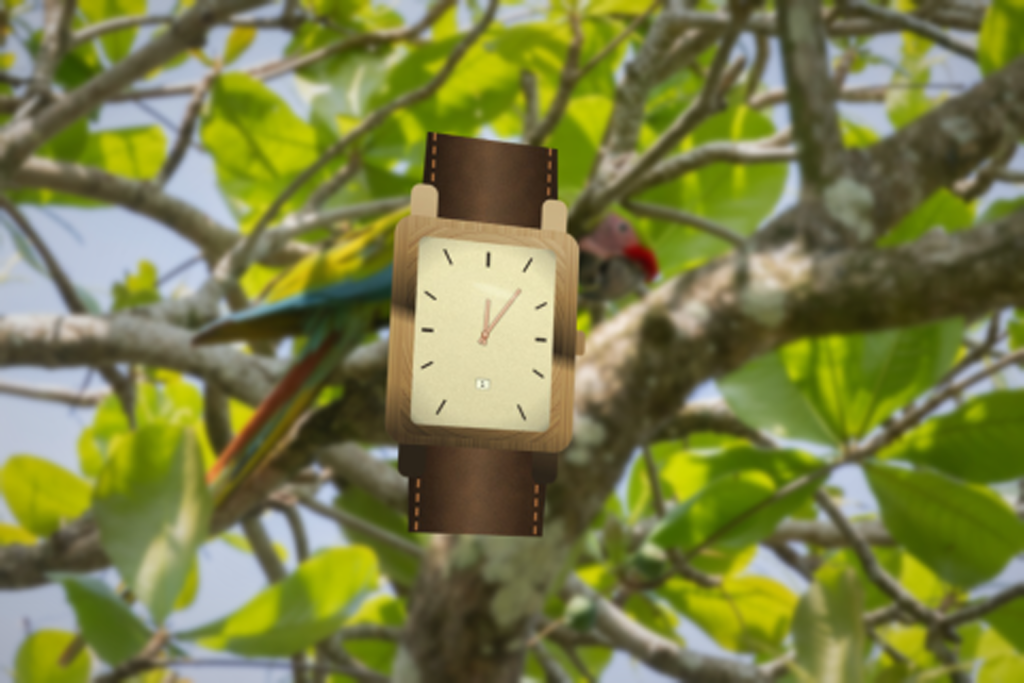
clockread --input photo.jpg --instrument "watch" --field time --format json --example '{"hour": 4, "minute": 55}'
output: {"hour": 12, "minute": 6}
